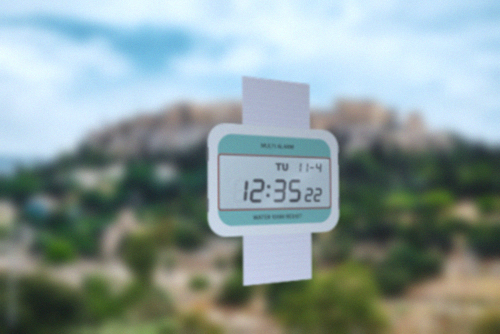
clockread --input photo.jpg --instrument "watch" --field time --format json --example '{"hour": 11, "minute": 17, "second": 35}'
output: {"hour": 12, "minute": 35, "second": 22}
